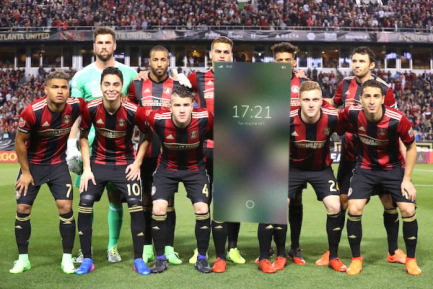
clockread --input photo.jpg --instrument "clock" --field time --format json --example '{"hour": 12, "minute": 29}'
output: {"hour": 17, "minute": 21}
